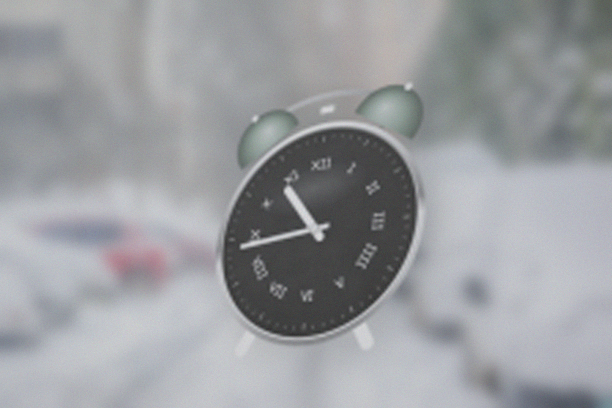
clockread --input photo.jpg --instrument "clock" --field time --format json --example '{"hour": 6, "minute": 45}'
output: {"hour": 10, "minute": 44}
